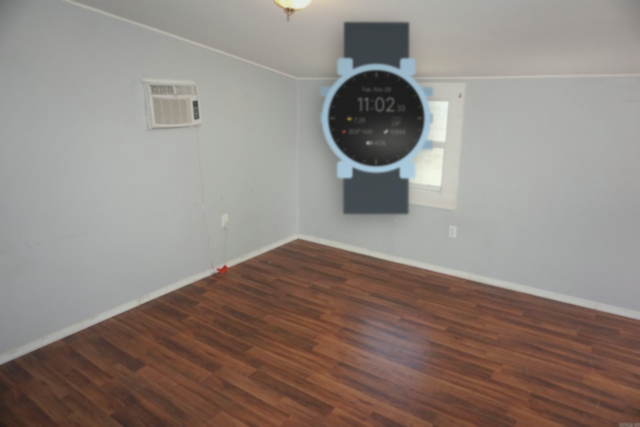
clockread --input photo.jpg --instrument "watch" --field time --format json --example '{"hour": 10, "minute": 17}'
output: {"hour": 11, "minute": 2}
